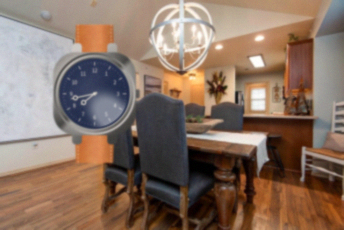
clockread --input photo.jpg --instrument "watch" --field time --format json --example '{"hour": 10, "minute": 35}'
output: {"hour": 7, "minute": 43}
